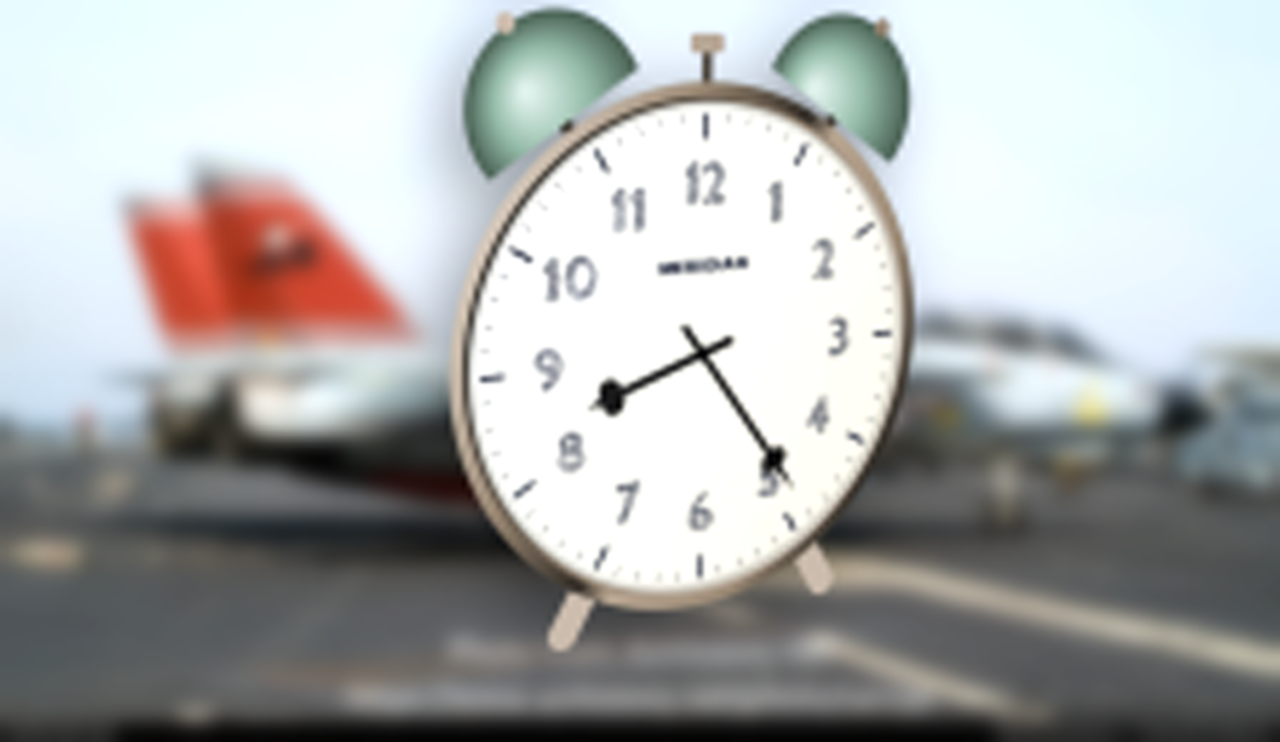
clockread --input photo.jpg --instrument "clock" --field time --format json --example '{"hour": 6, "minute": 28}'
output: {"hour": 8, "minute": 24}
